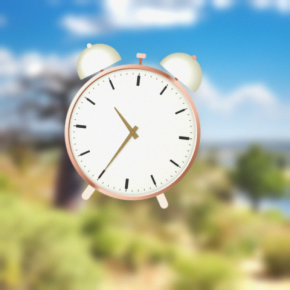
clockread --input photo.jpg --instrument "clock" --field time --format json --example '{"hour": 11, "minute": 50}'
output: {"hour": 10, "minute": 35}
